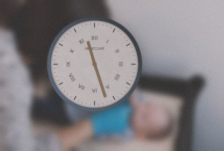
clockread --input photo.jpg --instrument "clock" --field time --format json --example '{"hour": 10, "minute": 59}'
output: {"hour": 11, "minute": 27}
